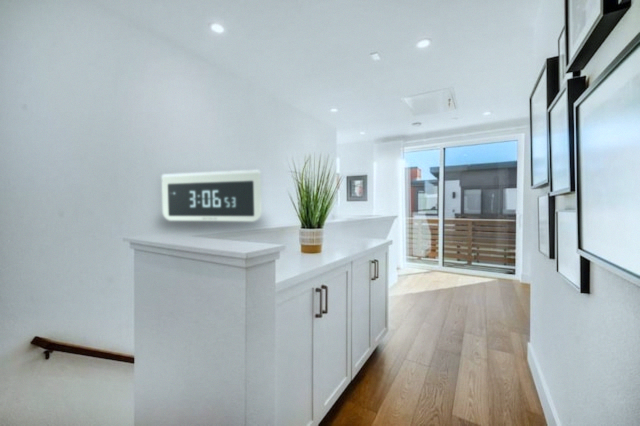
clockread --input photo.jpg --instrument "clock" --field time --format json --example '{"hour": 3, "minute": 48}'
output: {"hour": 3, "minute": 6}
